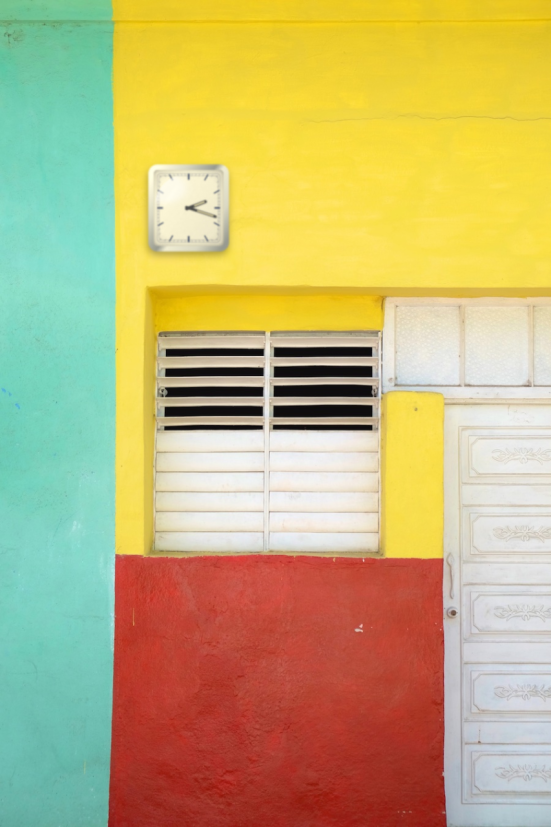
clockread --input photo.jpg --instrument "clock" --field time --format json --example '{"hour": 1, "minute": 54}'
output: {"hour": 2, "minute": 18}
